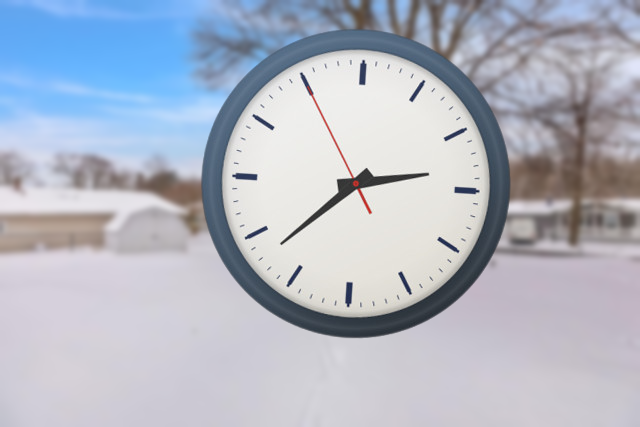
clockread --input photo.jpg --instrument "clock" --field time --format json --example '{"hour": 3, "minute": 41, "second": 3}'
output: {"hour": 2, "minute": 37, "second": 55}
